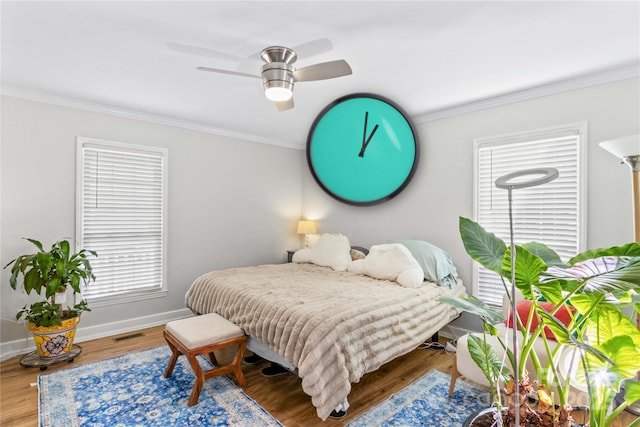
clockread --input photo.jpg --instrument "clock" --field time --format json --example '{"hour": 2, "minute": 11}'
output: {"hour": 1, "minute": 1}
